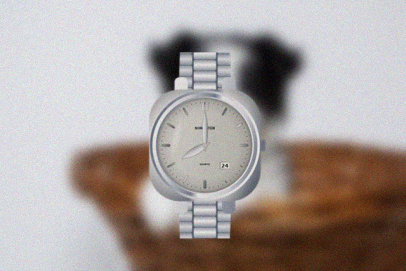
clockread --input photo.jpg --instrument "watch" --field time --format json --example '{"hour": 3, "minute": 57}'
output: {"hour": 8, "minute": 0}
